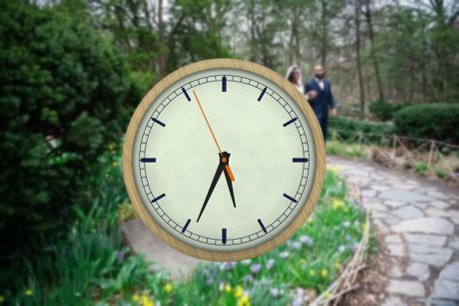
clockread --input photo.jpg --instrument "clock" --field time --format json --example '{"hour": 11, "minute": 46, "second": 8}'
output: {"hour": 5, "minute": 33, "second": 56}
